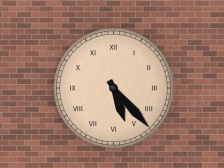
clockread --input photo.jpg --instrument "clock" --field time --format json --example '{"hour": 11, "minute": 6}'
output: {"hour": 5, "minute": 23}
